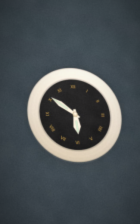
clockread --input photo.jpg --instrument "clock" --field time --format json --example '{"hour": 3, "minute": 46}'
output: {"hour": 5, "minute": 51}
